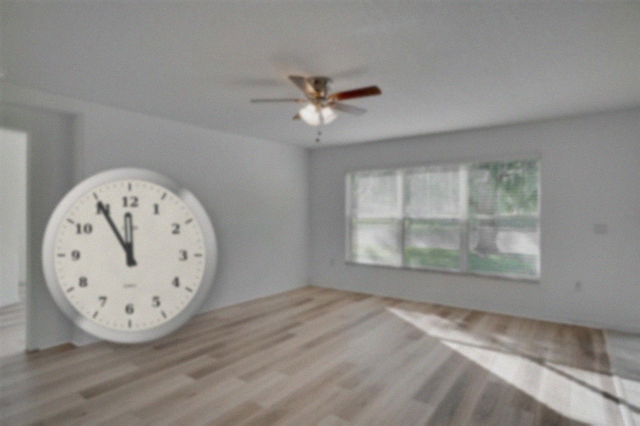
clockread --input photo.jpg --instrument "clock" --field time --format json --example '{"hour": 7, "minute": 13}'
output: {"hour": 11, "minute": 55}
